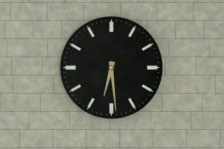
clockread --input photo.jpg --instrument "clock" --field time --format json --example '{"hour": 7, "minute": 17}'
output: {"hour": 6, "minute": 29}
